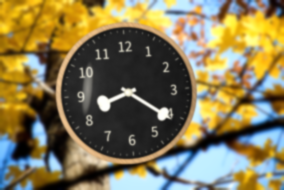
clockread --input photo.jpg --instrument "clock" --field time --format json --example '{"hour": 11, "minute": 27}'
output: {"hour": 8, "minute": 21}
